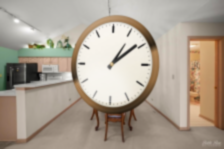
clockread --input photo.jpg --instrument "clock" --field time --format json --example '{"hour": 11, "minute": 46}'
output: {"hour": 1, "minute": 9}
